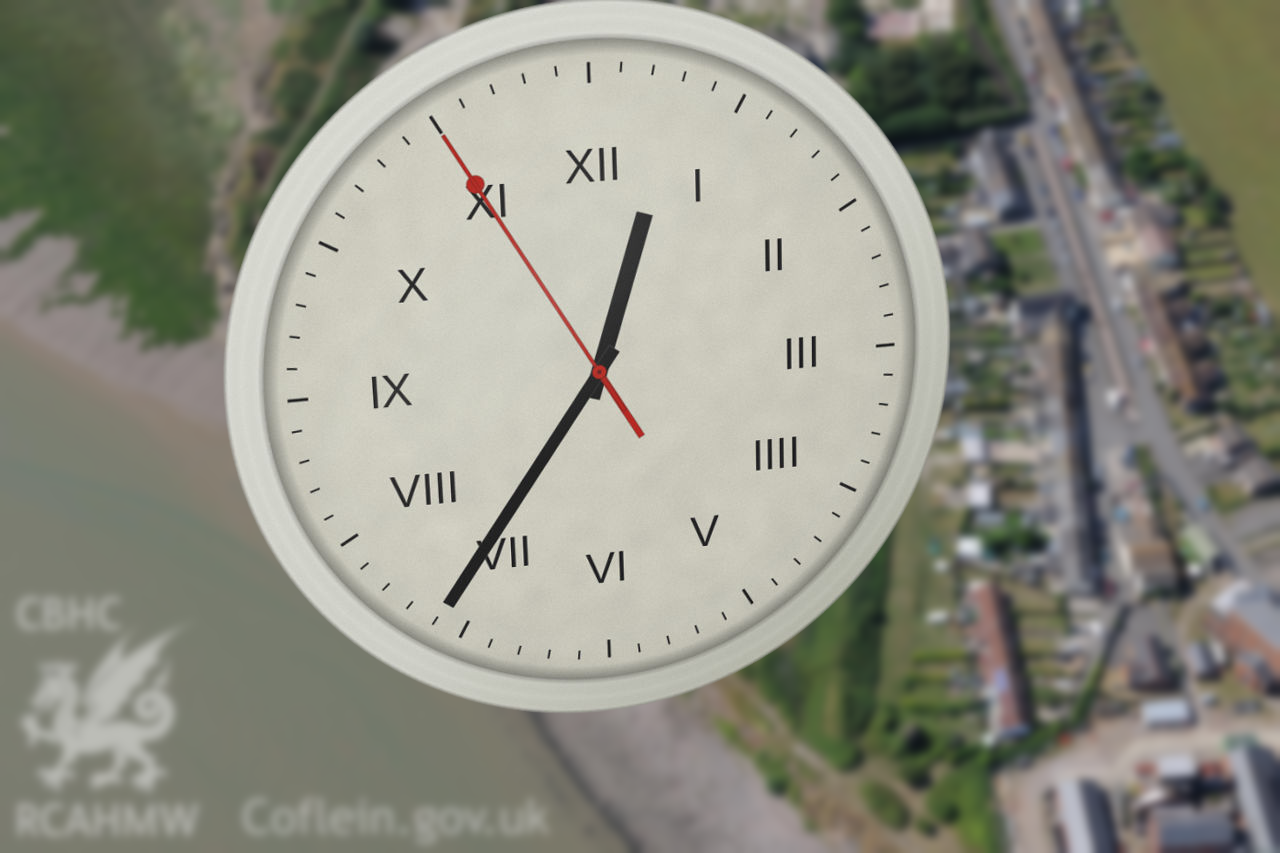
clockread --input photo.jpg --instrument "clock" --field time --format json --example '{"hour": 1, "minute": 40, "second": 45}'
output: {"hour": 12, "minute": 35, "second": 55}
